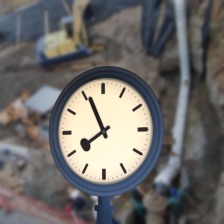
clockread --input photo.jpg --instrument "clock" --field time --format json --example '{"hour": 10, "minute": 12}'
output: {"hour": 7, "minute": 56}
